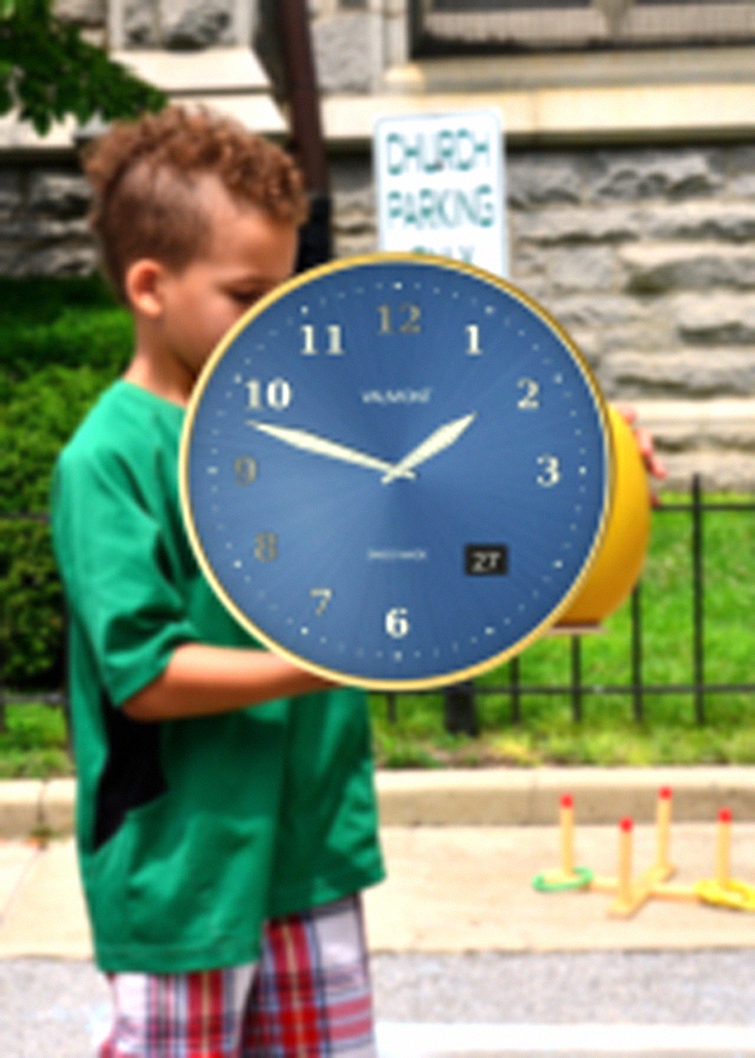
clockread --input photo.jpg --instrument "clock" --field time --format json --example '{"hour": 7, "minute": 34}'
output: {"hour": 1, "minute": 48}
